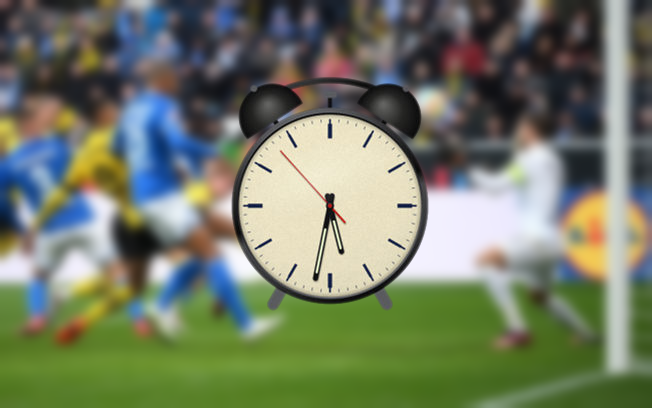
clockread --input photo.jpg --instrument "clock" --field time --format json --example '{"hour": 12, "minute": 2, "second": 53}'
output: {"hour": 5, "minute": 31, "second": 53}
